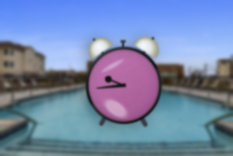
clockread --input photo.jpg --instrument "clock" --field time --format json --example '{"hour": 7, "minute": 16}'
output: {"hour": 9, "minute": 44}
